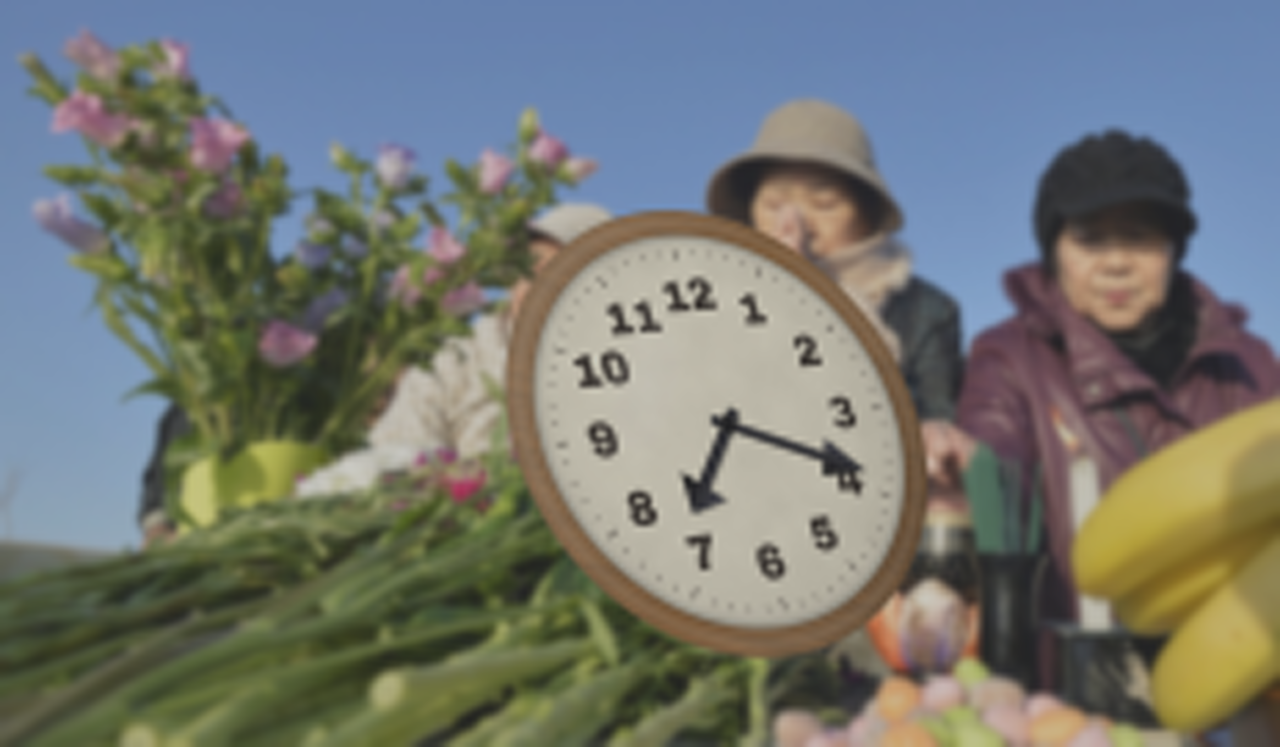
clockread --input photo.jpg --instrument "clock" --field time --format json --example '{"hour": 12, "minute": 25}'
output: {"hour": 7, "minute": 19}
